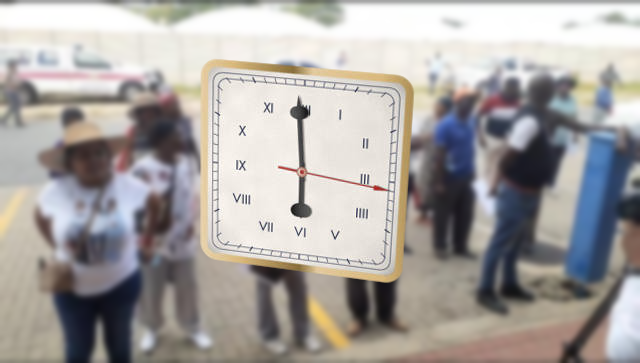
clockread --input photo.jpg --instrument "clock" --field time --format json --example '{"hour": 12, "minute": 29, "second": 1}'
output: {"hour": 5, "minute": 59, "second": 16}
